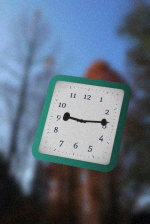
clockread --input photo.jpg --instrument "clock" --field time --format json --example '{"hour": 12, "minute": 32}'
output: {"hour": 9, "minute": 14}
